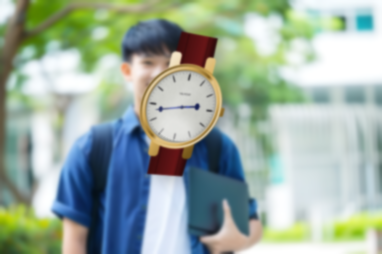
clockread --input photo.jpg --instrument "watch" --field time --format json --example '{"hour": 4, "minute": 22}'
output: {"hour": 2, "minute": 43}
